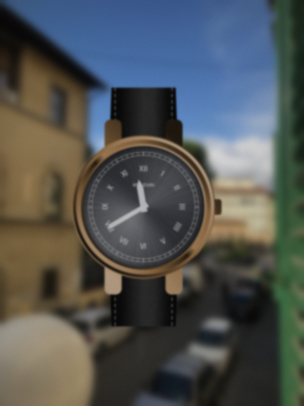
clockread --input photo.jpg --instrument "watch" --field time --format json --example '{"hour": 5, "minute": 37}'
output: {"hour": 11, "minute": 40}
